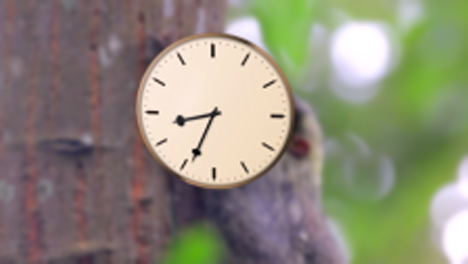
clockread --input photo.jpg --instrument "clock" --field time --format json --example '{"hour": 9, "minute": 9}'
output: {"hour": 8, "minute": 34}
